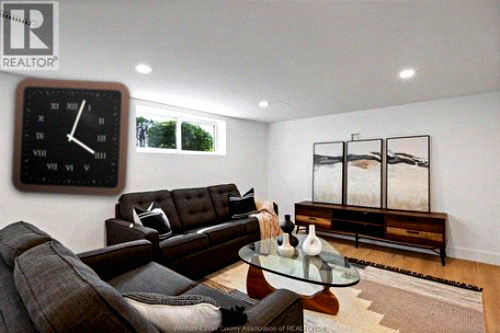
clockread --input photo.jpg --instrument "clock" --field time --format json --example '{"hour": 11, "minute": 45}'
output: {"hour": 4, "minute": 3}
